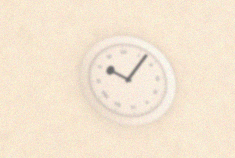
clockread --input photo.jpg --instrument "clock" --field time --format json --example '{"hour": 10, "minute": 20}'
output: {"hour": 10, "minute": 7}
